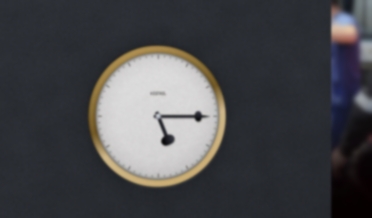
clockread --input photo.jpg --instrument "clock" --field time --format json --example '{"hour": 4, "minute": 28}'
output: {"hour": 5, "minute": 15}
